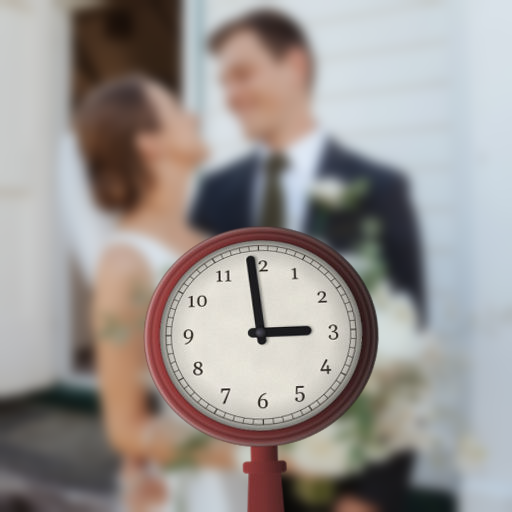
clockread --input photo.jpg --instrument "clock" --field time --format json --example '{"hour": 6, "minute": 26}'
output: {"hour": 2, "minute": 59}
